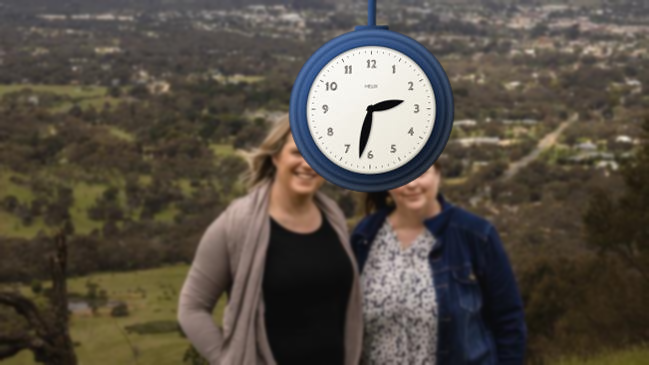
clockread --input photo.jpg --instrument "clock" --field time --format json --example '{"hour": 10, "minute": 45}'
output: {"hour": 2, "minute": 32}
